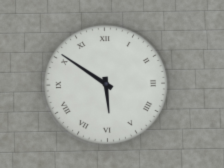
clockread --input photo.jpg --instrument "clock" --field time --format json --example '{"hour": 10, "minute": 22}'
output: {"hour": 5, "minute": 51}
